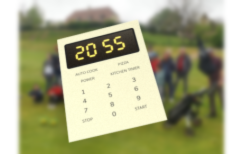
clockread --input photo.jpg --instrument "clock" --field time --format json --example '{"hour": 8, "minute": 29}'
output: {"hour": 20, "minute": 55}
